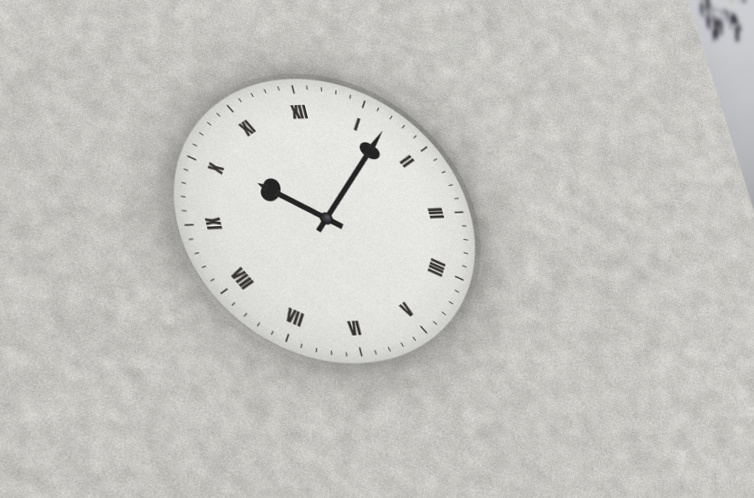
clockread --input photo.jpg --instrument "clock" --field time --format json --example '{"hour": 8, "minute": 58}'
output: {"hour": 10, "minute": 7}
